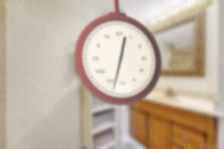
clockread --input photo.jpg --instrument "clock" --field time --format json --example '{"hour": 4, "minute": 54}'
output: {"hour": 12, "minute": 33}
